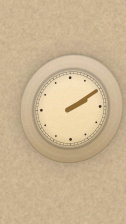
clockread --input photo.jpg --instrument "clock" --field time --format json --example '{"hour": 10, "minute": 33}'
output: {"hour": 2, "minute": 10}
